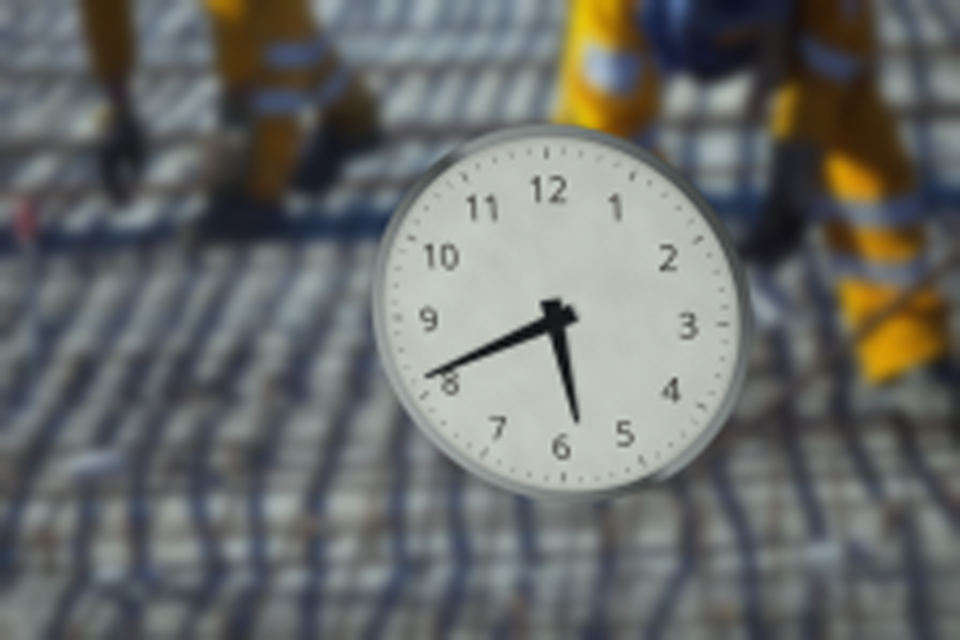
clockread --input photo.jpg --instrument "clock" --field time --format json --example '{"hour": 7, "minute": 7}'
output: {"hour": 5, "minute": 41}
